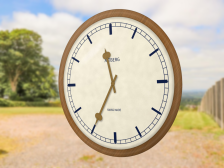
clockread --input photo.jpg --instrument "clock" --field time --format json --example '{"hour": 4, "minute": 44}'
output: {"hour": 11, "minute": 35}
